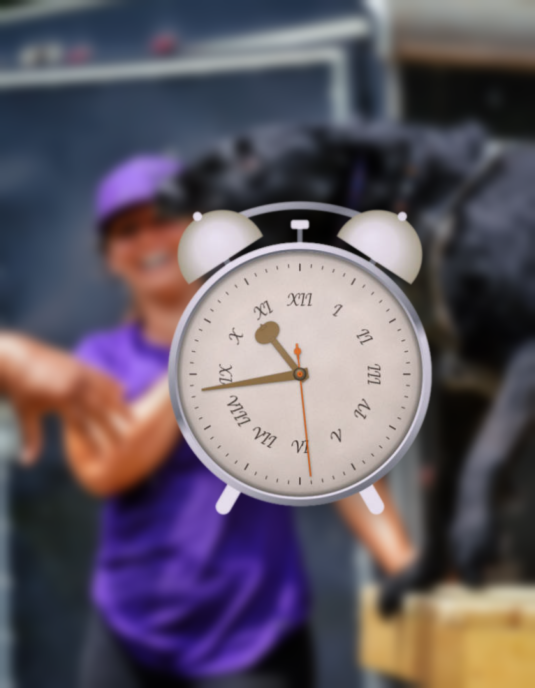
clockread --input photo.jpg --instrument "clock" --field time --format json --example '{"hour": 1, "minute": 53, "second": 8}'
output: {"hour": 10, "minute": 43, "second": 29}
